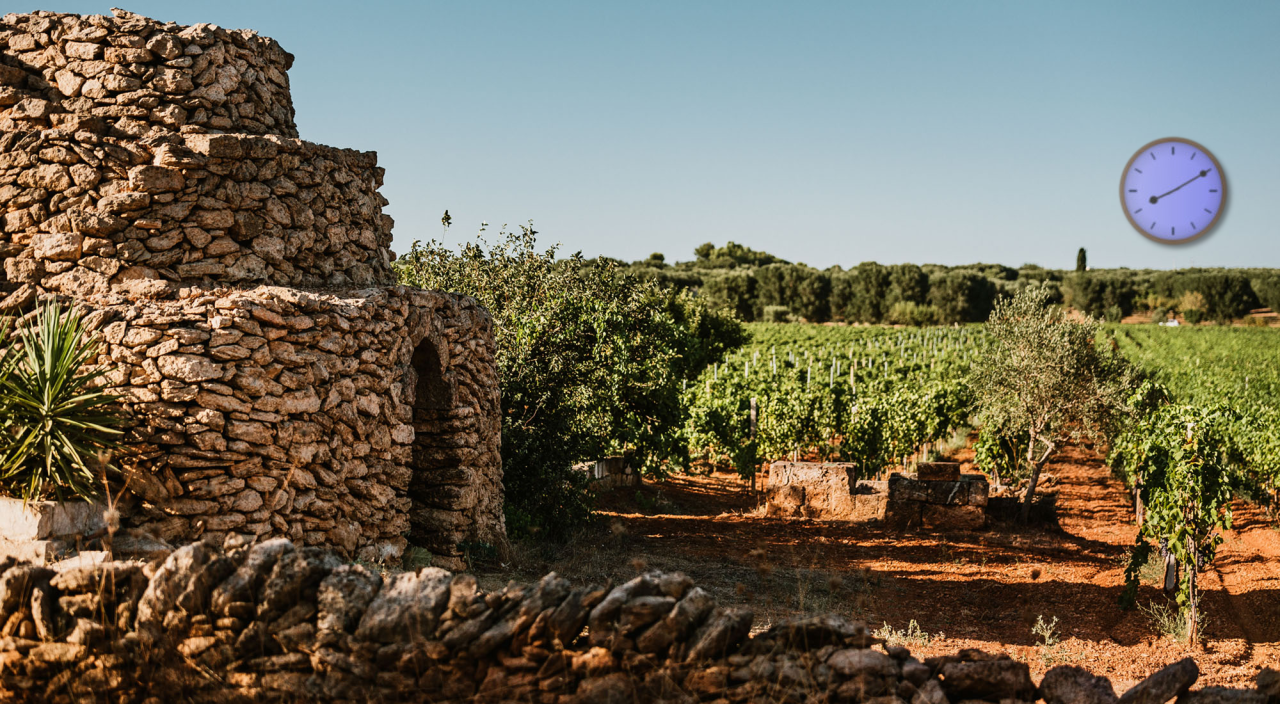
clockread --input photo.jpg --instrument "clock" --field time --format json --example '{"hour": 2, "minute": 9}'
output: {"hour": 8, "minute": 10}
